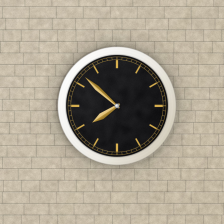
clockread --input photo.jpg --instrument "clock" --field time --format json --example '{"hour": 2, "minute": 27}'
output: {"hour": 7, "minute": 52}
